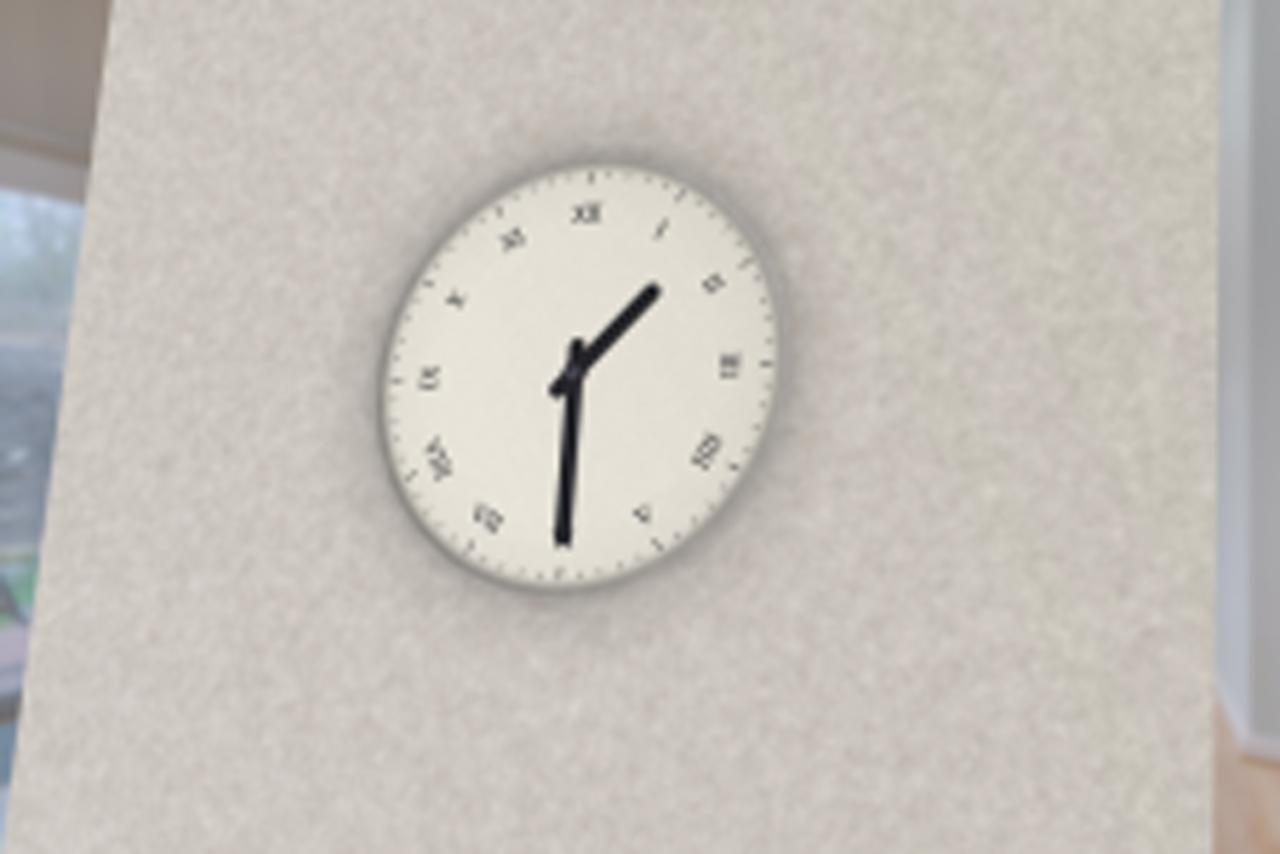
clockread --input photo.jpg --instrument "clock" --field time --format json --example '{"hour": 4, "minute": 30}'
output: {"hour": 1, "minute": 30}
